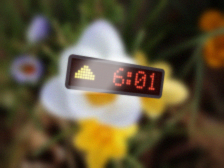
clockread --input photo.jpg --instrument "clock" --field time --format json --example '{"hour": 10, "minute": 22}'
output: {"hour": 6, "minute": 1}
